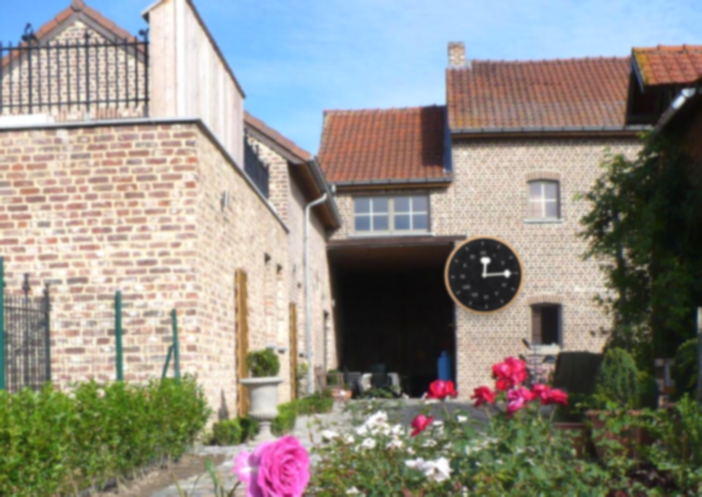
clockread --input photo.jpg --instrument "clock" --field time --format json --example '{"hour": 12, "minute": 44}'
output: {"hour": 12, "minute": 15}
